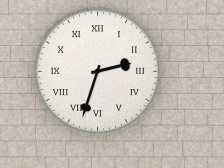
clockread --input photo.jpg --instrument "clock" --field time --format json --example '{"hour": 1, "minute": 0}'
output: {"hour": 2, "minute": 33}
